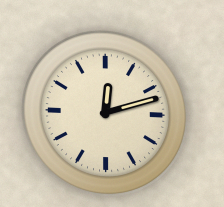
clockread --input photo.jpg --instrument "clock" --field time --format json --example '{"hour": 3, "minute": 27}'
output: {"hour": 12, "minute": 12}
